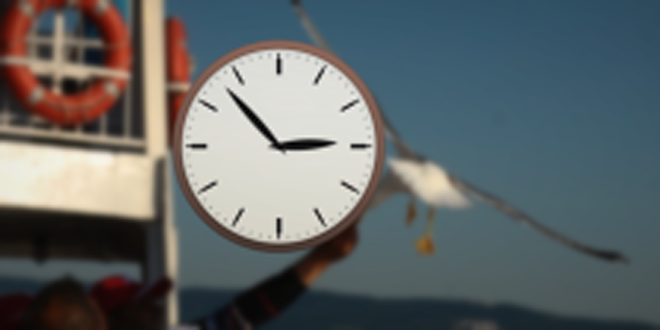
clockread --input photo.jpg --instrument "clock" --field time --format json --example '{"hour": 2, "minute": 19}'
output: {"hour": 2, "minute": 53}
